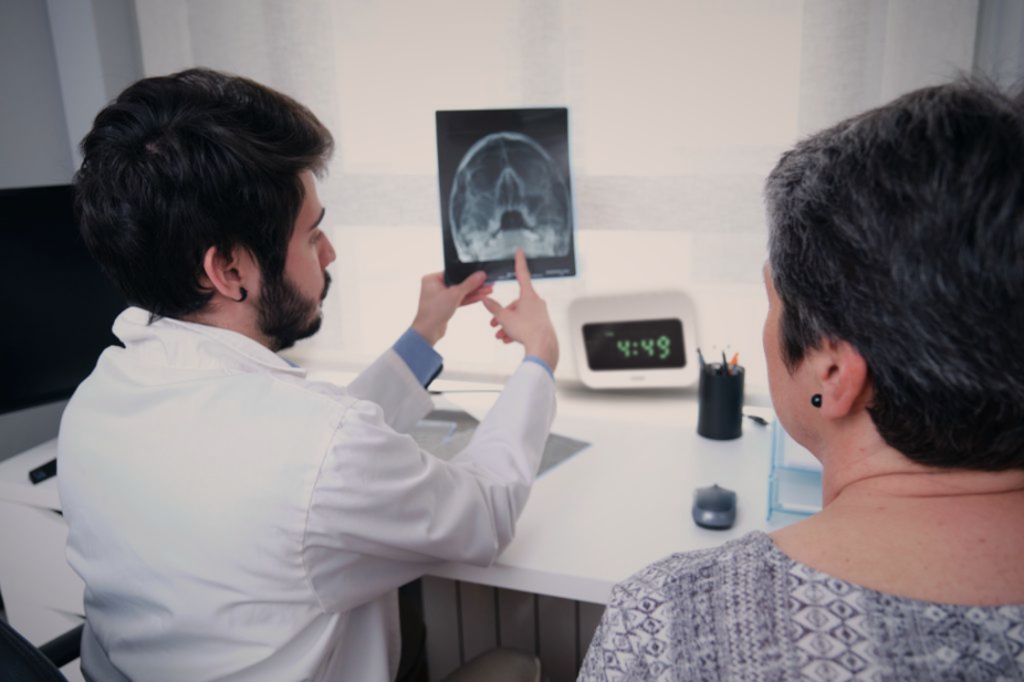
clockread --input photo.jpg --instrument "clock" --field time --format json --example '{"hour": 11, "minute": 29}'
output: {"hour": 4, "minute": 49}
